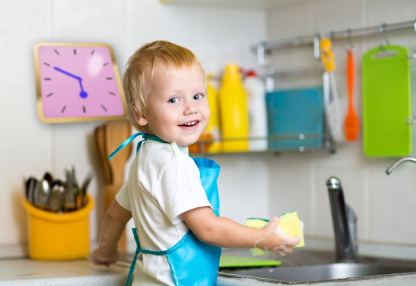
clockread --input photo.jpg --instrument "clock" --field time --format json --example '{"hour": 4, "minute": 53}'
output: {"hour": 5, "minute": 50}
